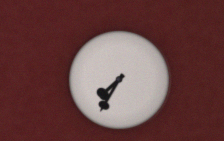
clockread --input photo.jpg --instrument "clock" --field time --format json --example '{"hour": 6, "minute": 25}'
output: {"hour": 7, "minute": 35}
